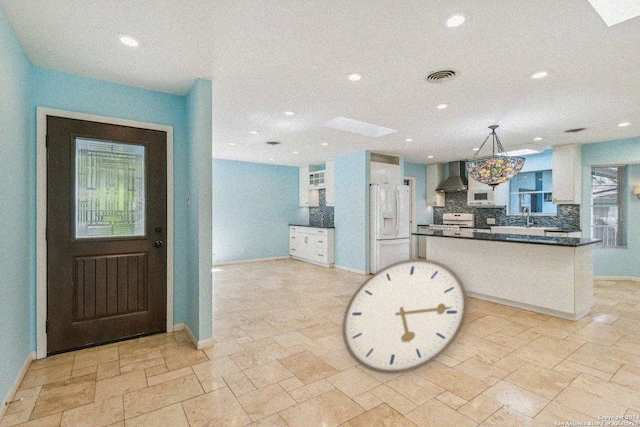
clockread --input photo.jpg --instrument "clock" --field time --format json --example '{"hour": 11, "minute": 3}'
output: {"hour": 5, "minute": 14}
